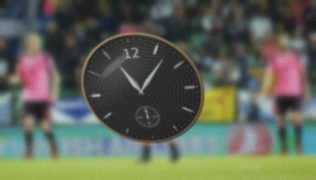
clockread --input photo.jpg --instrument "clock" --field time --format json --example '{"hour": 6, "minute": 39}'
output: {"hour": 11, "minute": 7}
